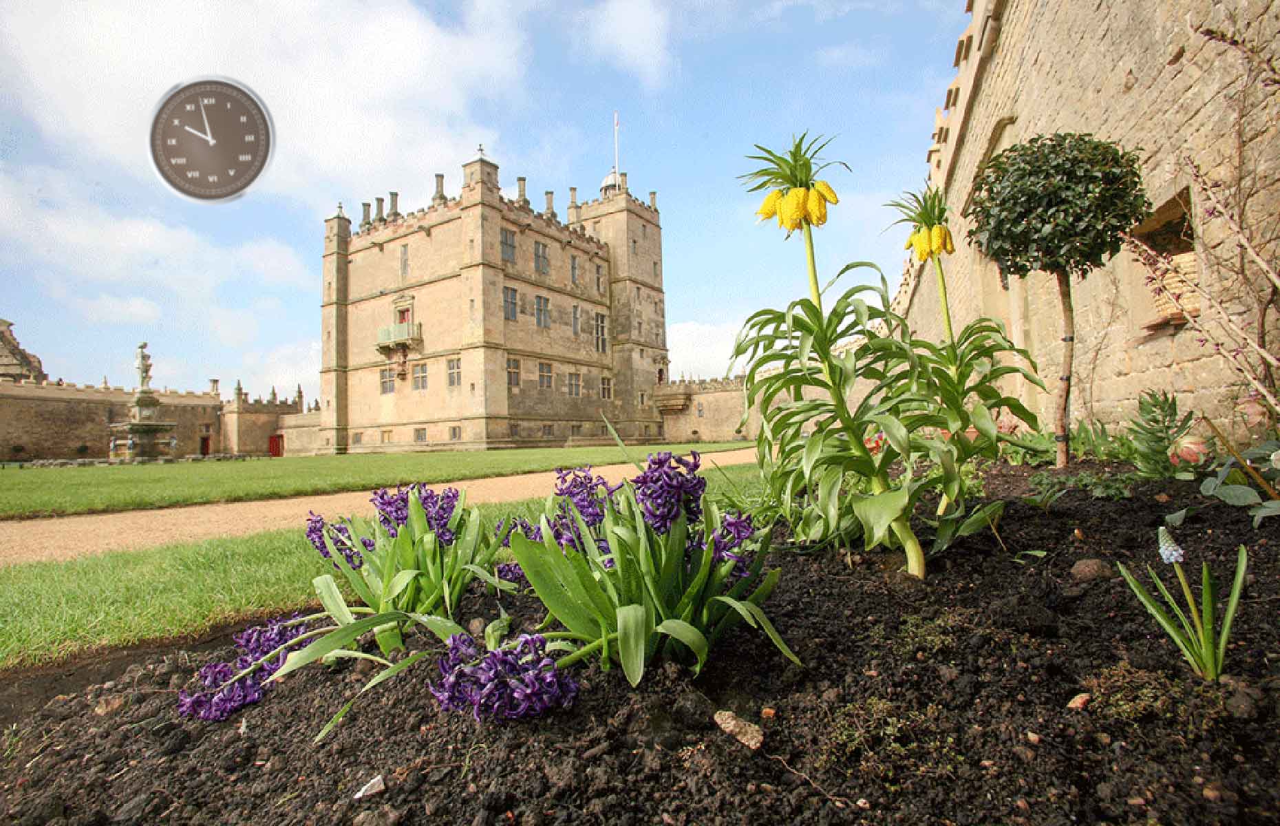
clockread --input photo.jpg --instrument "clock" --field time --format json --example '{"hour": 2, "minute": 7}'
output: {"hour": 9, "minute": 58}
